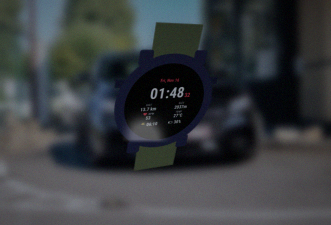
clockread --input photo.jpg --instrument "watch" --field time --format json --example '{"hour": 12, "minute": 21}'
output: {"hour": 1, "minute": 48}
